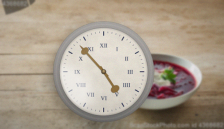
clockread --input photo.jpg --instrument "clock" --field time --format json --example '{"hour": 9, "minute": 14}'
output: {"hour": 4, "minute": 53}
